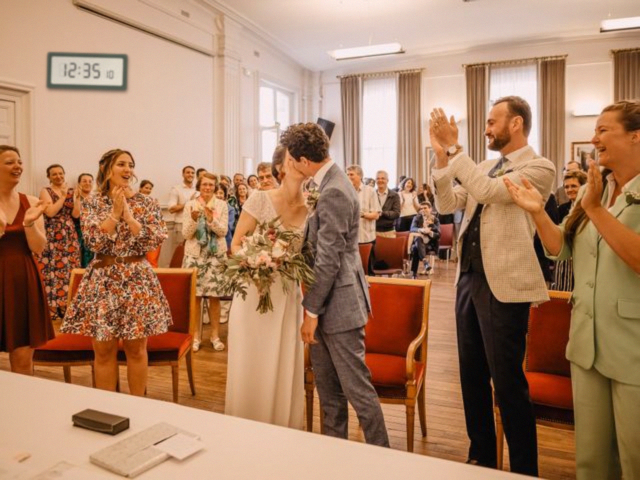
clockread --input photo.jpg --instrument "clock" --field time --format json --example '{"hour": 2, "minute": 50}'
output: {"hour": 12, "minute": 35}
